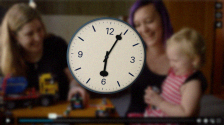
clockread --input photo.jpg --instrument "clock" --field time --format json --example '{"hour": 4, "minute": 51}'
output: {"hour": 6, "minute": 4}
